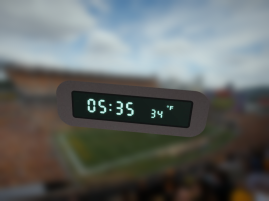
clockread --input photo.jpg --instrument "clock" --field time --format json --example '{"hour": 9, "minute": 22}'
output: {"hour": 5, "minute": 35}
